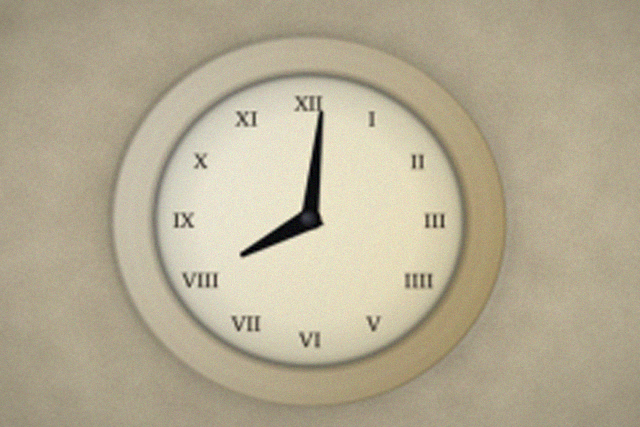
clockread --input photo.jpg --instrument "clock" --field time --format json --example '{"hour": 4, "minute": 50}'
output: {"hour": 8, "minute": 1}
